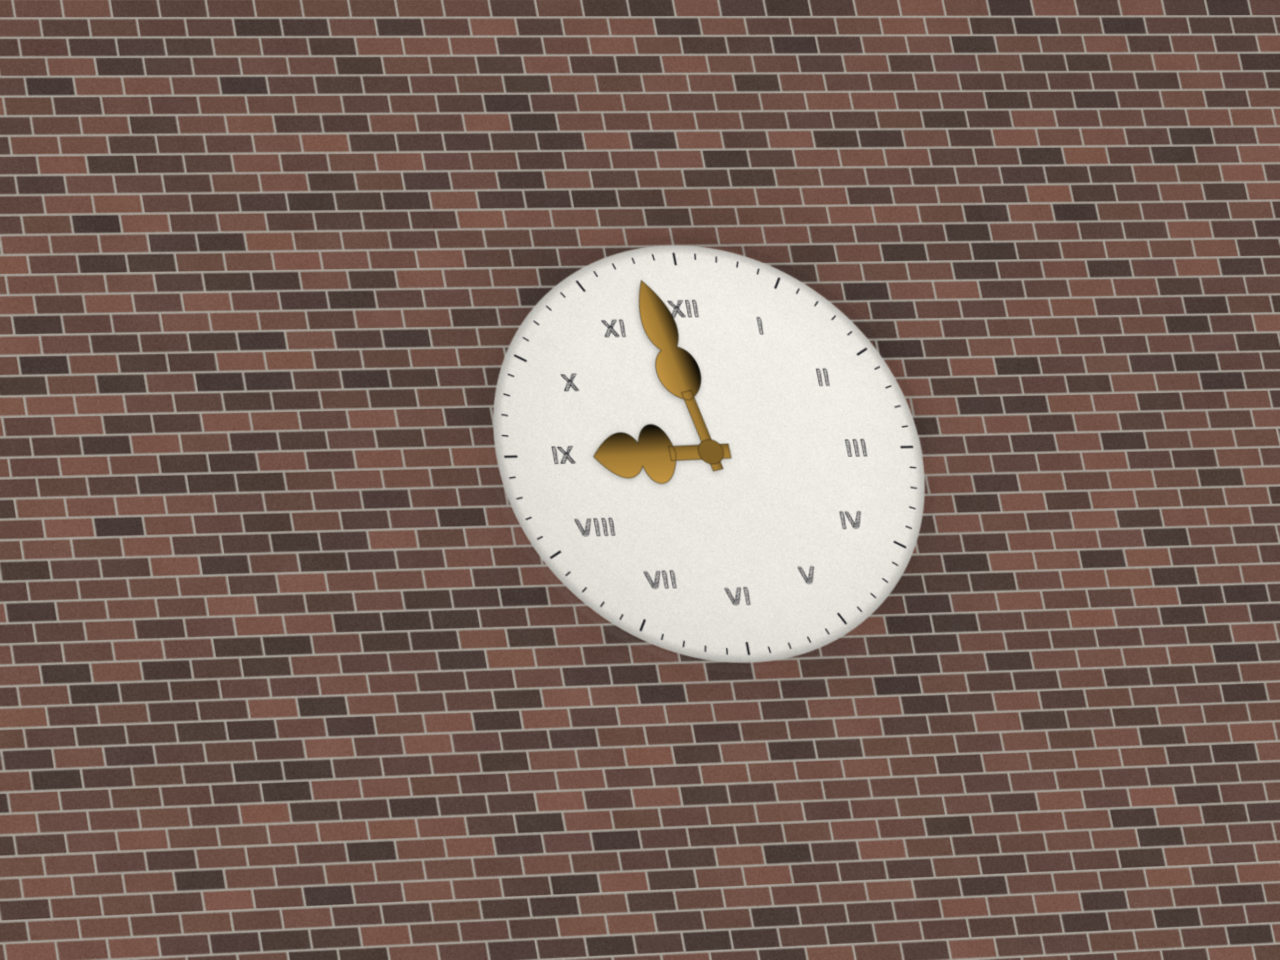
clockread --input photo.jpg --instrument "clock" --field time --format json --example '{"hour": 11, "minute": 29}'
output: {"hour": 8, "minute": 58}
